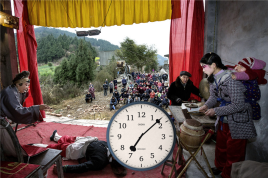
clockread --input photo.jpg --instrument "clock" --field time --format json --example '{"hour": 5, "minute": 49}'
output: {"hour": 7, "minute": 8}
